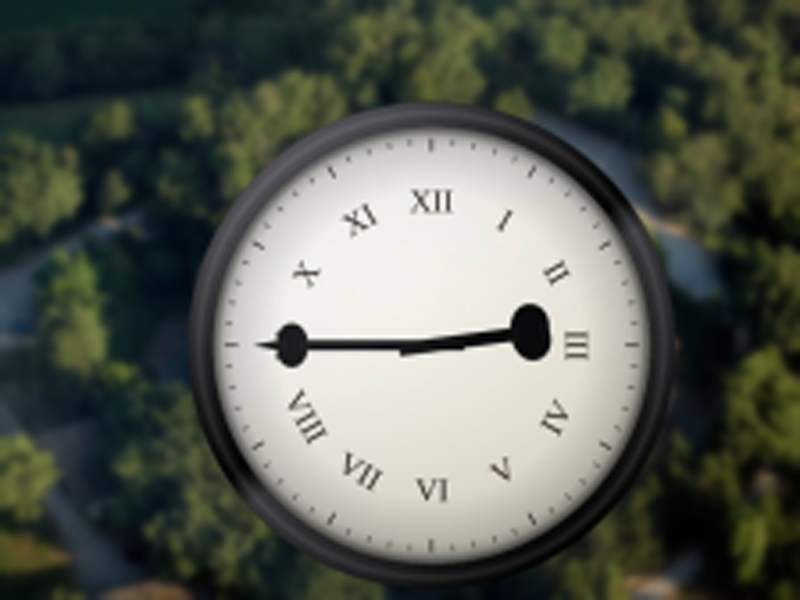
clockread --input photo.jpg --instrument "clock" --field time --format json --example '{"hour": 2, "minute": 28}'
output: {"hour": 2, "minute": 45}
